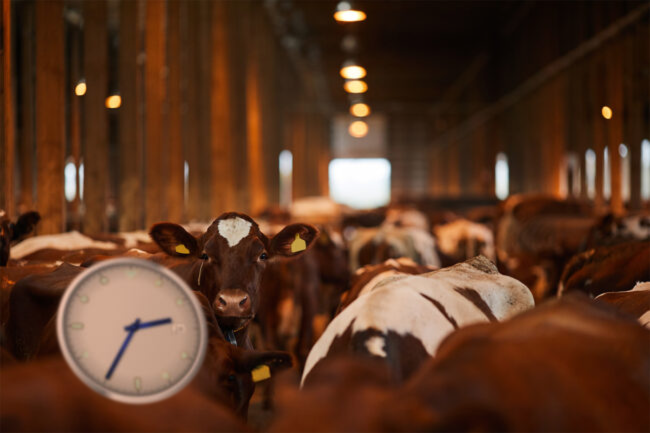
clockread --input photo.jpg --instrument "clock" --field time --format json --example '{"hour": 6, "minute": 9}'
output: {"hour": 2, "minute": 35}
